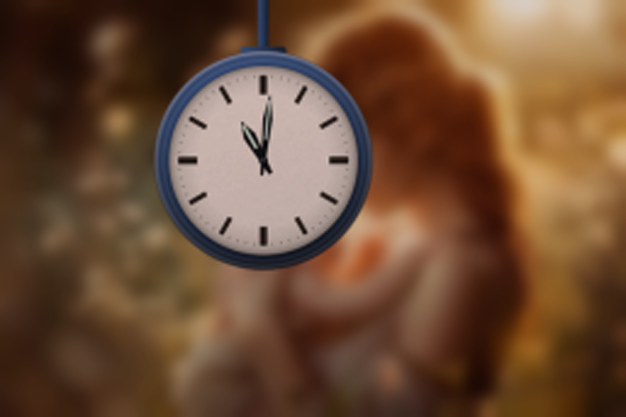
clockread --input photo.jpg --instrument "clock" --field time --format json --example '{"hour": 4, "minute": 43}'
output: {"hour": 11, "minute": 1}
